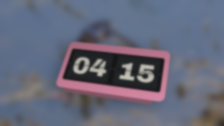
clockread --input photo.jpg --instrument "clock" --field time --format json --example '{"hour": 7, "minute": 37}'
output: {"hour": 4, "minute": 15}
